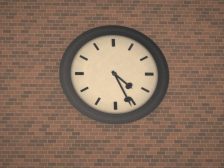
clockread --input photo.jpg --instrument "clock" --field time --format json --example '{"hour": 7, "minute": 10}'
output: {"hour": 4, "minute": 26}
